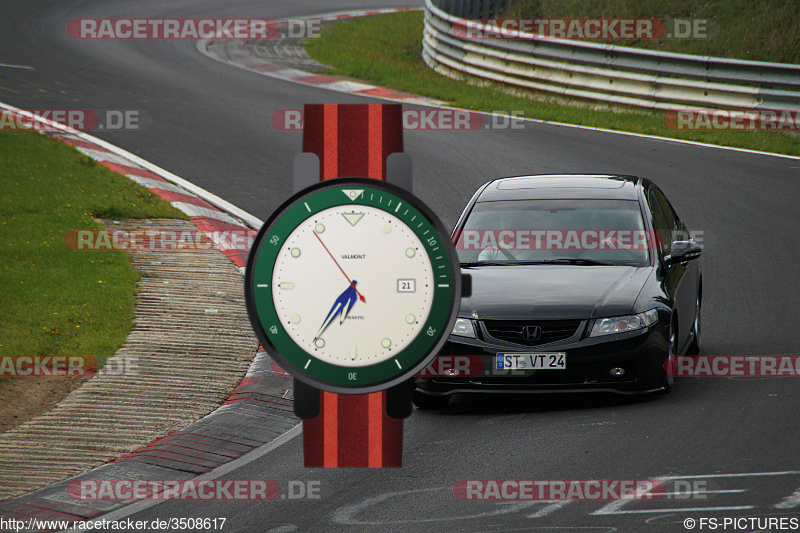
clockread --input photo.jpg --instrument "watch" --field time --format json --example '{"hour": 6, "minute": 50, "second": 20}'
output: {"hour": 6, "minute": 35, "second": 54}
